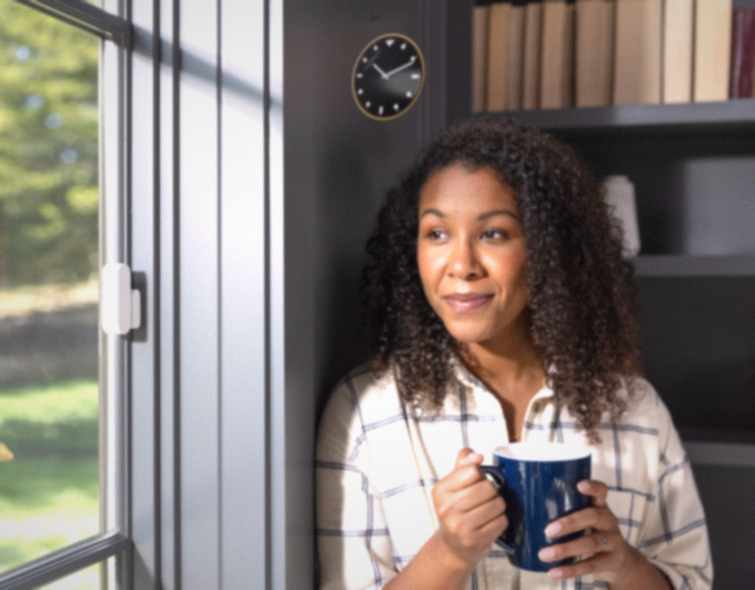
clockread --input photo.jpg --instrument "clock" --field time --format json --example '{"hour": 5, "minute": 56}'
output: {"hour": 10, "minute": 11}
